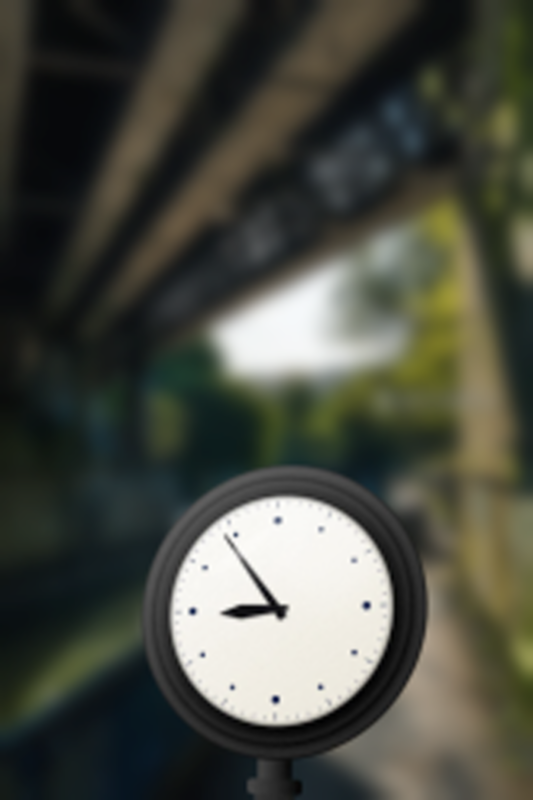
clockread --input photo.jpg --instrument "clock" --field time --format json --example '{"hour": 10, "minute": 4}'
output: {"hour": 8, "minute": 54}
